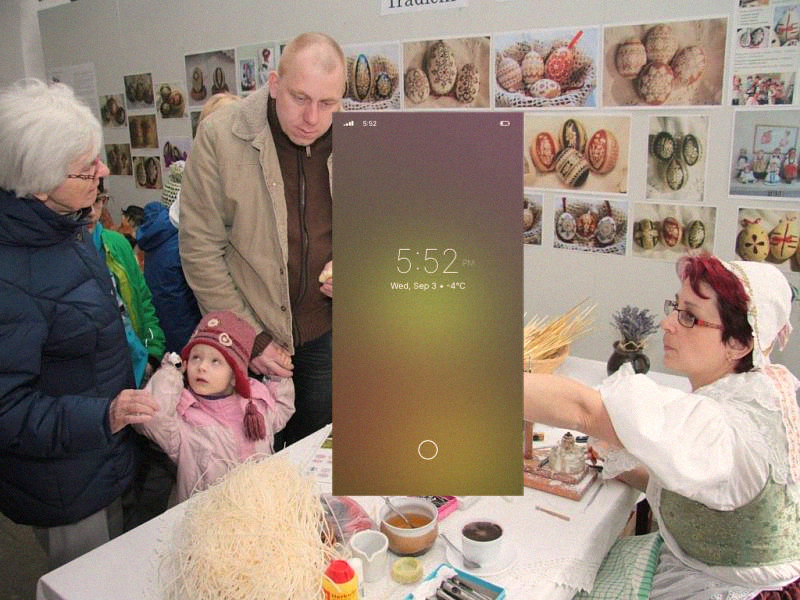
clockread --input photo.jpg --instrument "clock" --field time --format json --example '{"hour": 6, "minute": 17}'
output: {"hour": 5, "minute": 52}
